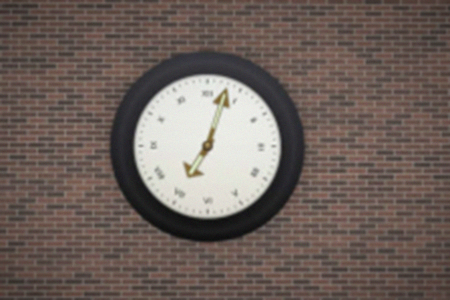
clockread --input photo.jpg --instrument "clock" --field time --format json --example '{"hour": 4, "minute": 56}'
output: {"hour": 7, "minute": 3}
